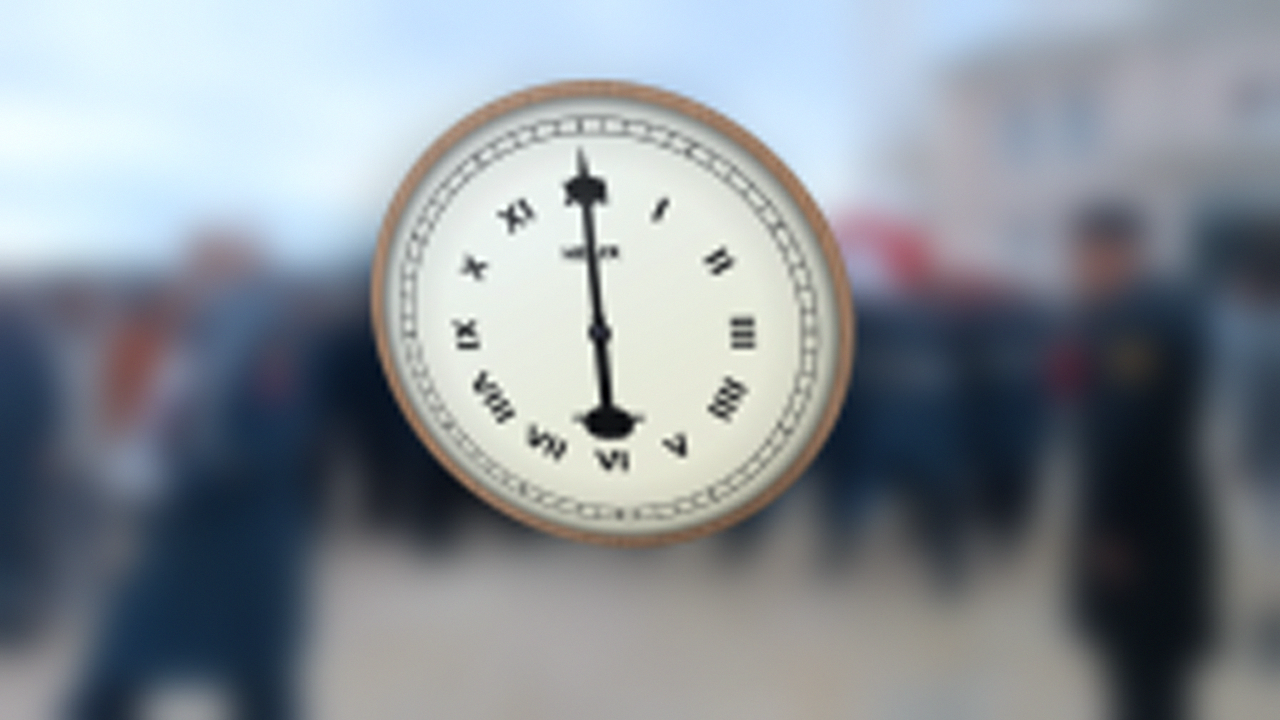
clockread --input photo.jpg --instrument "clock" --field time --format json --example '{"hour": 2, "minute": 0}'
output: {"hour": 6, "minute": 0}
